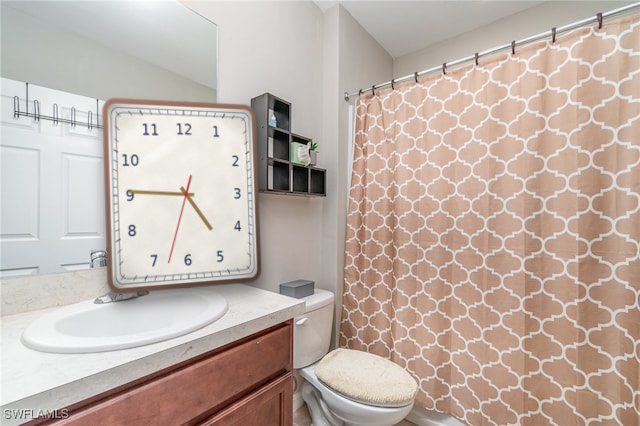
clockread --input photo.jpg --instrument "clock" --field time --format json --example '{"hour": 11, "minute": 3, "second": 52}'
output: {"hour": 4, "minute": 45, "second": 33}
